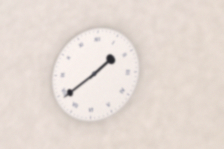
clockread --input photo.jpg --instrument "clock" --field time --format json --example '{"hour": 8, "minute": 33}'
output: {"hour": 1, "minute": 39}
